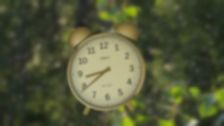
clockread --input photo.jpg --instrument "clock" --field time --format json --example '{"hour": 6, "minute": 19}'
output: {"hour": 8, "minute": 39}
